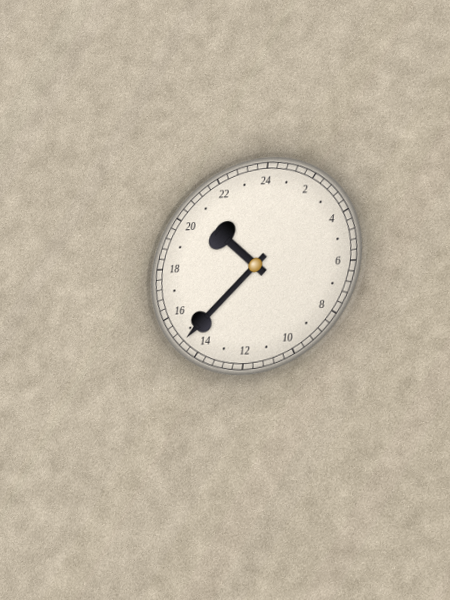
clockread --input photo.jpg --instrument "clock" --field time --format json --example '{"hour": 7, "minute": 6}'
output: {"hour": 20, "minute": 37}
